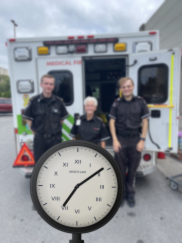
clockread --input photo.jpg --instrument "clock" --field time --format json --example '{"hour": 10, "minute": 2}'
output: {"hour": 7, "minute": 9}
